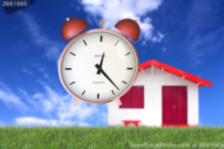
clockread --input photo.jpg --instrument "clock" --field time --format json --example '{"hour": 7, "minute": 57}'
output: {"hour": 12, "minute": 23}
